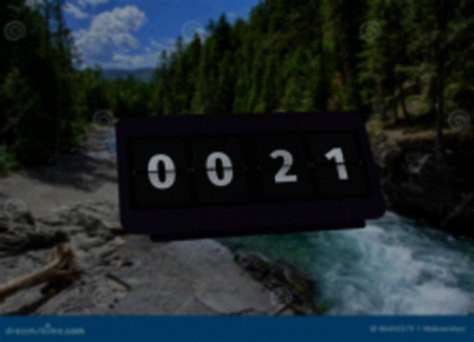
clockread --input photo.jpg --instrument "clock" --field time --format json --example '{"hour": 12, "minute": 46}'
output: {"hour": 0, "minute": 21}
